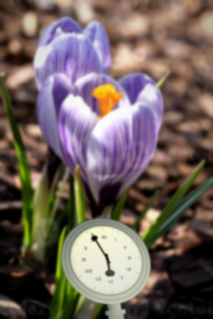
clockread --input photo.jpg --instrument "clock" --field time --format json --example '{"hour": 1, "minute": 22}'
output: {"hour": 5, "minute": 56}
